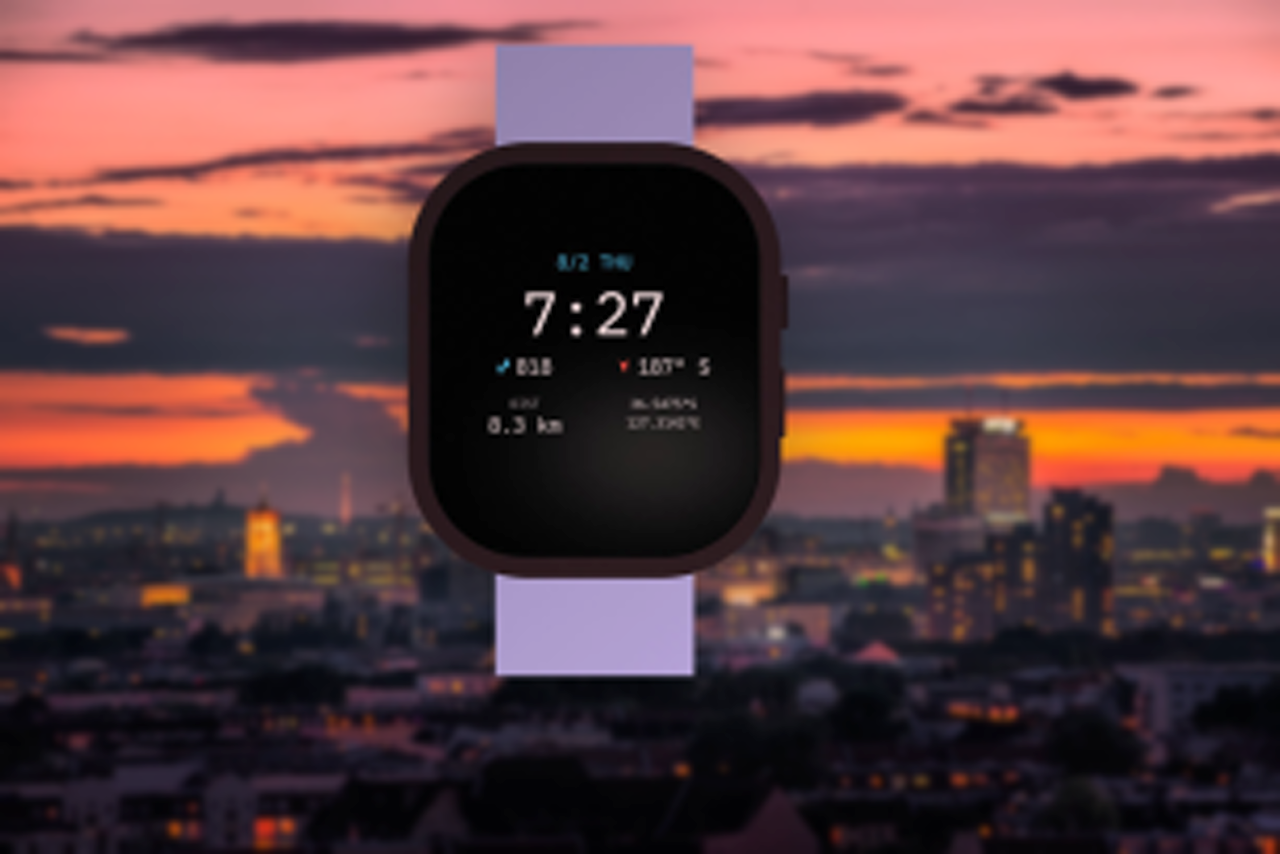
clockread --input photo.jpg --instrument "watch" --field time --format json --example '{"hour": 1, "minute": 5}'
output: {"hour": 7, "minute": 27}
